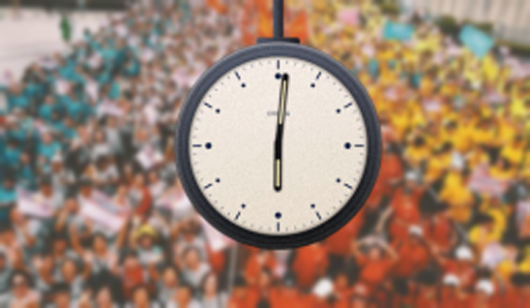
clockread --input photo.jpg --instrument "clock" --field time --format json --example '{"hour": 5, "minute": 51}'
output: {"hour": 6, "minute": 1}
